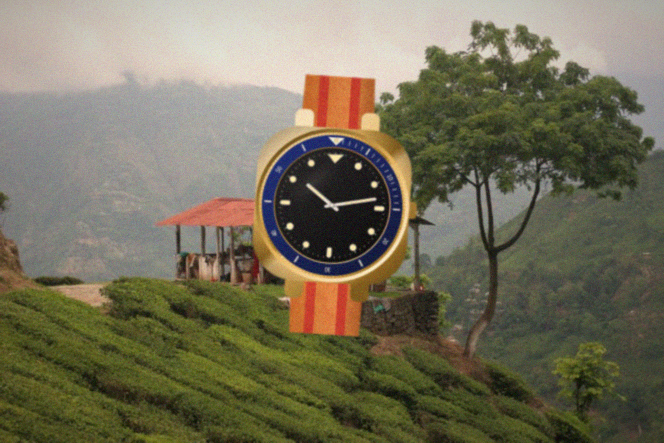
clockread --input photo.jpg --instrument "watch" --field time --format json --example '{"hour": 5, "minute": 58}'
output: {"hour": 10, "minute": 13}
